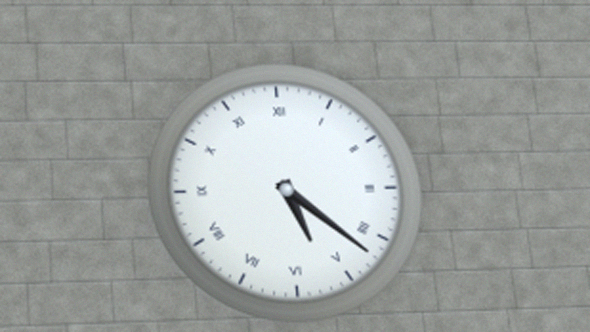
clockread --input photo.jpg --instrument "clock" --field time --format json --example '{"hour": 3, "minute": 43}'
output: {"hour": 5, "minute": 22}
